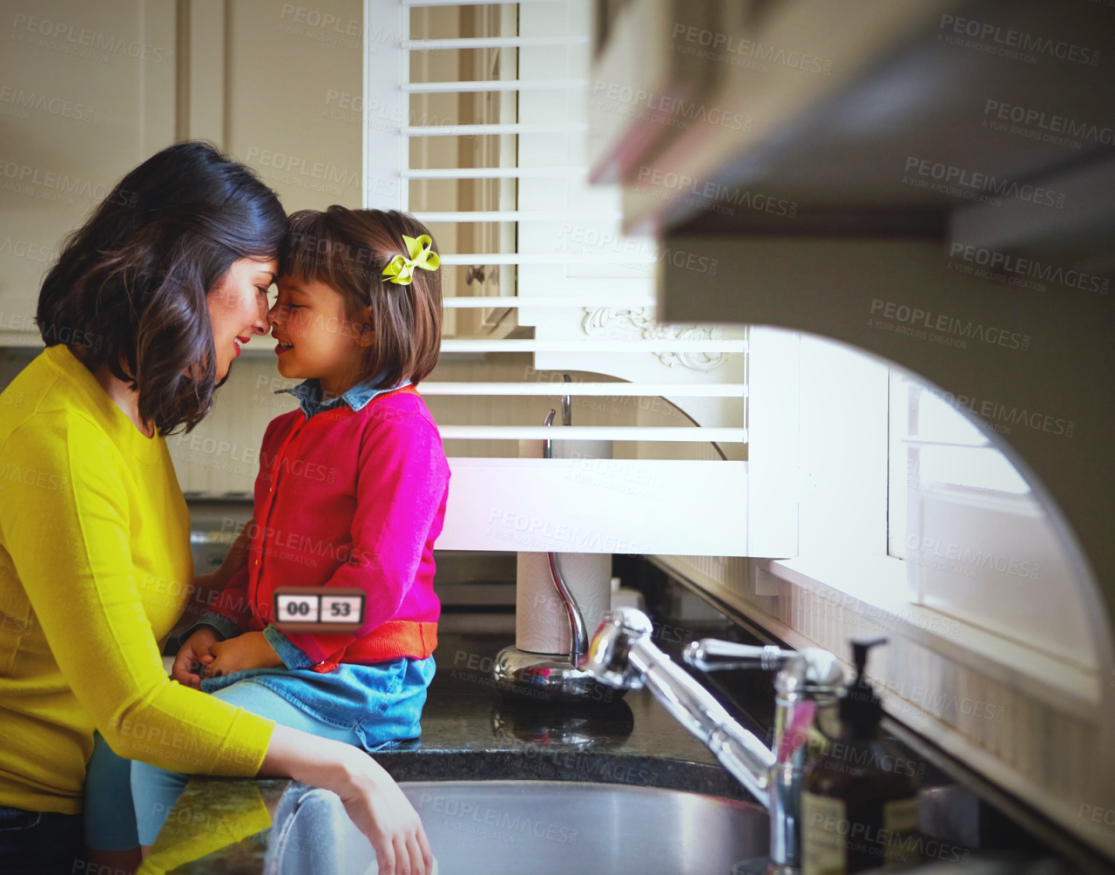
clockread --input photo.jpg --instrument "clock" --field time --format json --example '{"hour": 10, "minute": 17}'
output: {"hour": 0, "minute": 53}
